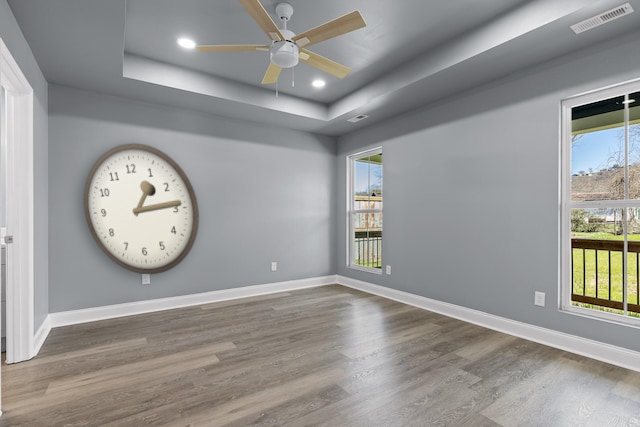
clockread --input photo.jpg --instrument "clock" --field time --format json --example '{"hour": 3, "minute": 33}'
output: {"hour": 1, "minute": 14}
